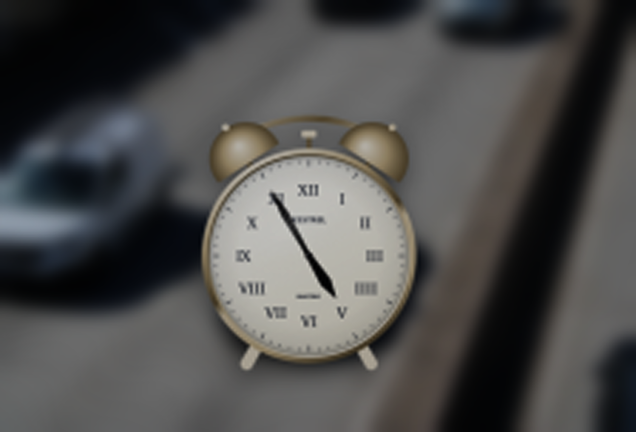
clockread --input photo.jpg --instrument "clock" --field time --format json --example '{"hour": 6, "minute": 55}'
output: {"hour": 4, "minute": 55}
